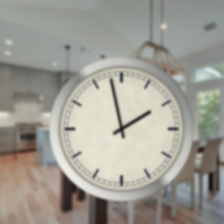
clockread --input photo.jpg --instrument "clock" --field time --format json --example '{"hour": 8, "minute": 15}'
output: {"hour": 1, "minute": 58}
